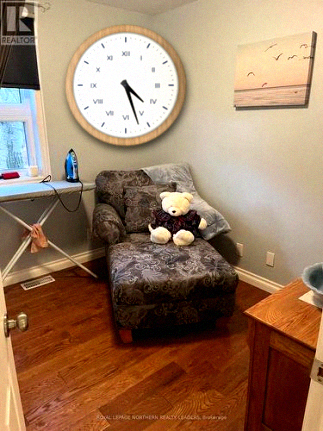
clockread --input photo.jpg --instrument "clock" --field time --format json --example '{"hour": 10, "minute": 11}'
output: {"hour": 4, "minute": 27}
